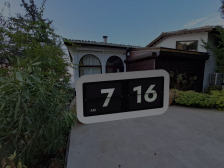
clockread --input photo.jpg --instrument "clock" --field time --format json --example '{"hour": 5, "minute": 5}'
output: {"hour": 7, "minute": 16}
